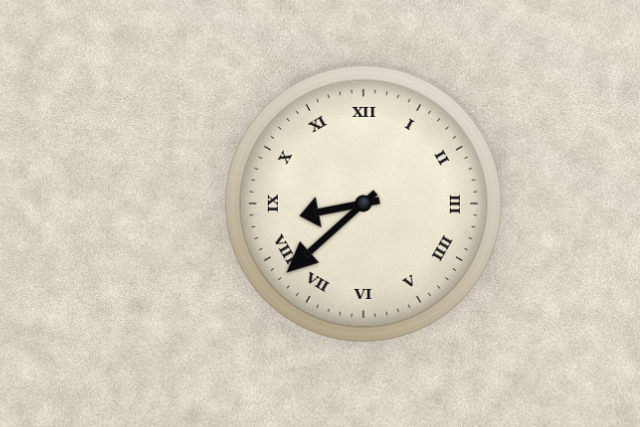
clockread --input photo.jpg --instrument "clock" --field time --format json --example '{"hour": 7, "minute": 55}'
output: {"hour": 8, "minute": 38}
